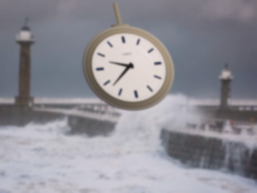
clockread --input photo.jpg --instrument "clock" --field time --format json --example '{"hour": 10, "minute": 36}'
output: {"hour": 9, "minute": 38}
